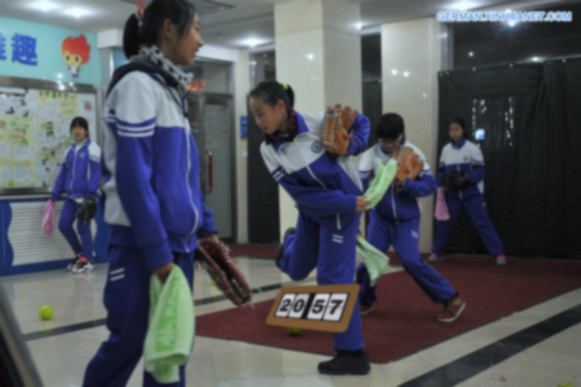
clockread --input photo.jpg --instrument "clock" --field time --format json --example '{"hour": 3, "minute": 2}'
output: {"hour": 20, "minute": 57}
